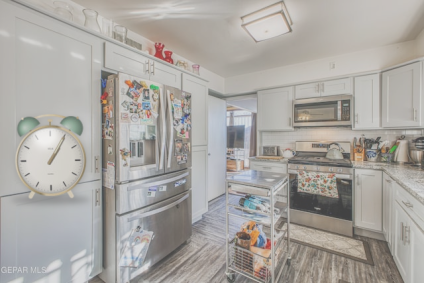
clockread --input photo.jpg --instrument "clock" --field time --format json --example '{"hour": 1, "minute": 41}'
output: {"hour": 1, "minute": 5}
